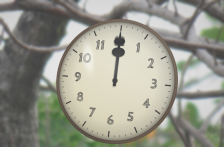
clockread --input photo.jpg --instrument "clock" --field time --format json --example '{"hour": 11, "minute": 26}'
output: {"hour": 12, "minute": 0}
